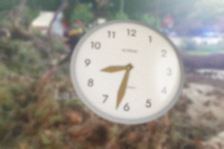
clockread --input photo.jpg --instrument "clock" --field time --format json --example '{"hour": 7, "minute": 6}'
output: {"hour": 8, "minute": 32}
